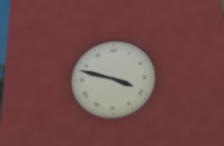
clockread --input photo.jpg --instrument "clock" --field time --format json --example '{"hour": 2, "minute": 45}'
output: {"hour": 3, "minute": 48}
